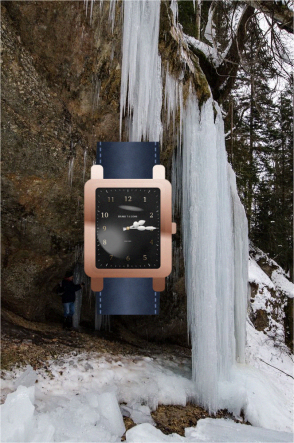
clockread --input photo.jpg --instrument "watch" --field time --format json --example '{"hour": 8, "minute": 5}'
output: {"hour": 2, "minute": 15}
